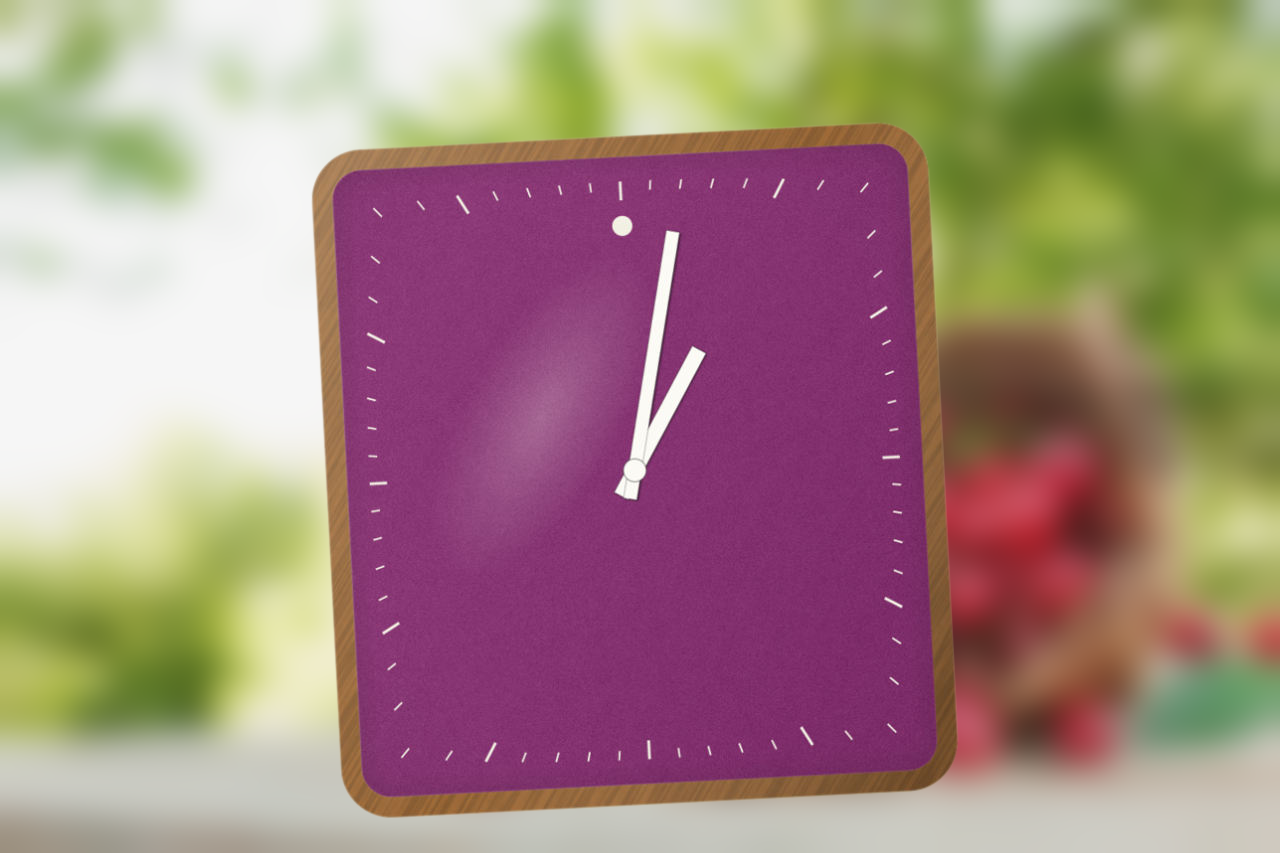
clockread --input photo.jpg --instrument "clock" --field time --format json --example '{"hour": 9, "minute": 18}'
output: {"hour": 1, "minute": 2}
